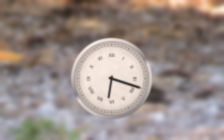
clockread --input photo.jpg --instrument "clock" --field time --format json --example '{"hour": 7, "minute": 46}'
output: {"hour": 6, "minute": 18}
